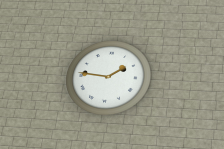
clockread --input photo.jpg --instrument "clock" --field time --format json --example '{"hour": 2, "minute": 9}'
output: {"hour": 1, "minute": 46}
